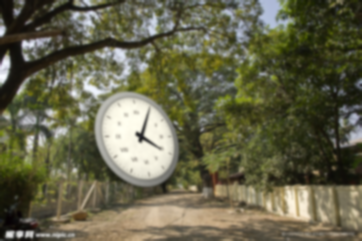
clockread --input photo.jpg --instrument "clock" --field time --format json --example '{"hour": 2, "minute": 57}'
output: {"hour": 4, "minute": 5}
